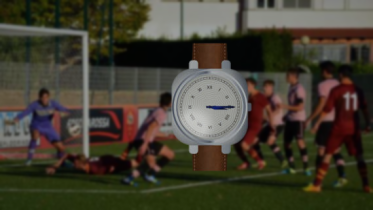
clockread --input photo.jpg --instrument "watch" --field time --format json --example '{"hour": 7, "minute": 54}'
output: {"hour": 3, "minute": 15}
